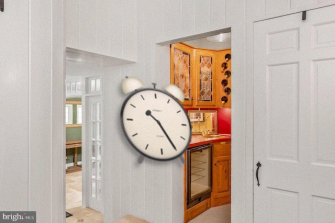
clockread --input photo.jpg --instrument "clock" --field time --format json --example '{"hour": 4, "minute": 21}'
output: {"hour": 10, "minute": 25}
